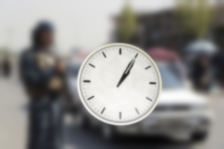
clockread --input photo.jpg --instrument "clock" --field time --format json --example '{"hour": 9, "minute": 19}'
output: {"hour": 1, "minute": 5}
